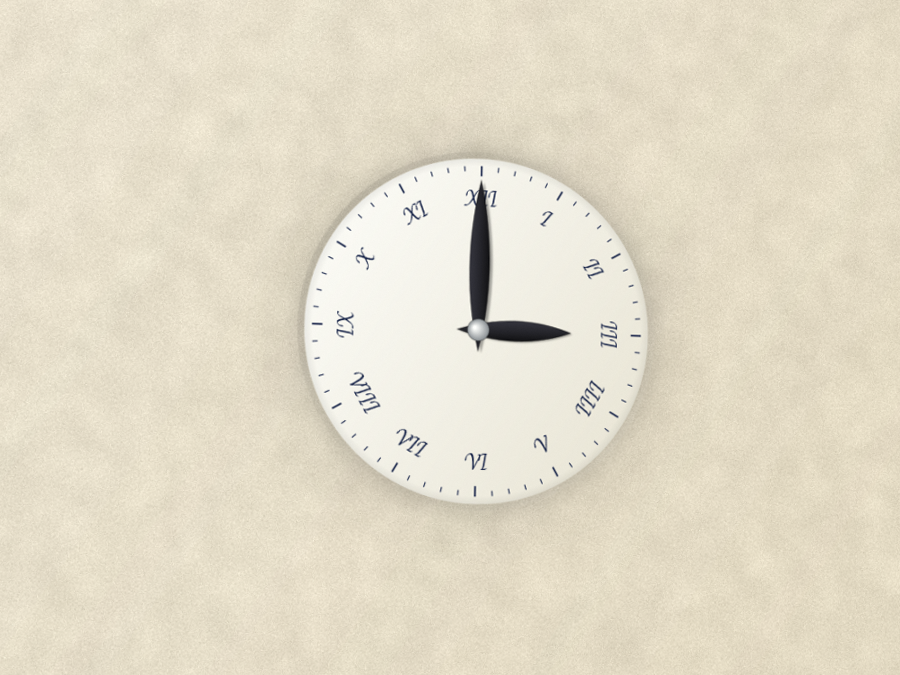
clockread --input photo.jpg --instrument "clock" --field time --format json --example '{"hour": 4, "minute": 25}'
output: {"hour": 3, "minute": 0}
